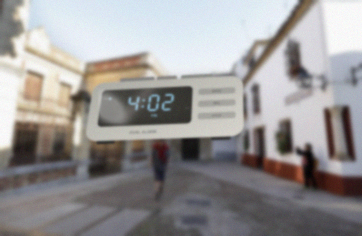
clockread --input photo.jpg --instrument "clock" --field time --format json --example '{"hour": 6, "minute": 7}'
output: {"hour": 4, "minute": 2}
